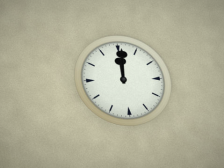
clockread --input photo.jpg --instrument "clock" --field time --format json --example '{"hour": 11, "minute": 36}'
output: {"hour": 12, "minute": 1}
